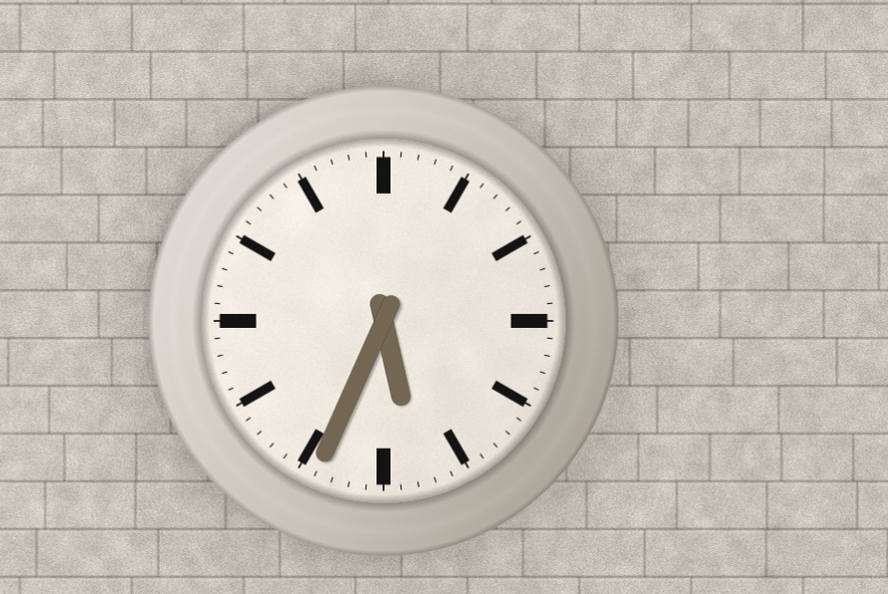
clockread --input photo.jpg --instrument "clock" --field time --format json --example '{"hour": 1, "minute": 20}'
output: {"hour": 5, "minute": 34}
